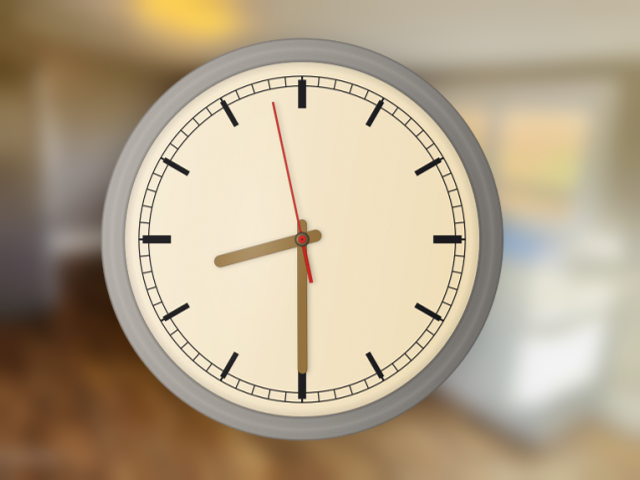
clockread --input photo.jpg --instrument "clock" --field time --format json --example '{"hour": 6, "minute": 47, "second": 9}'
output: {"hour": 8, "minute": 29, "second": 58}
